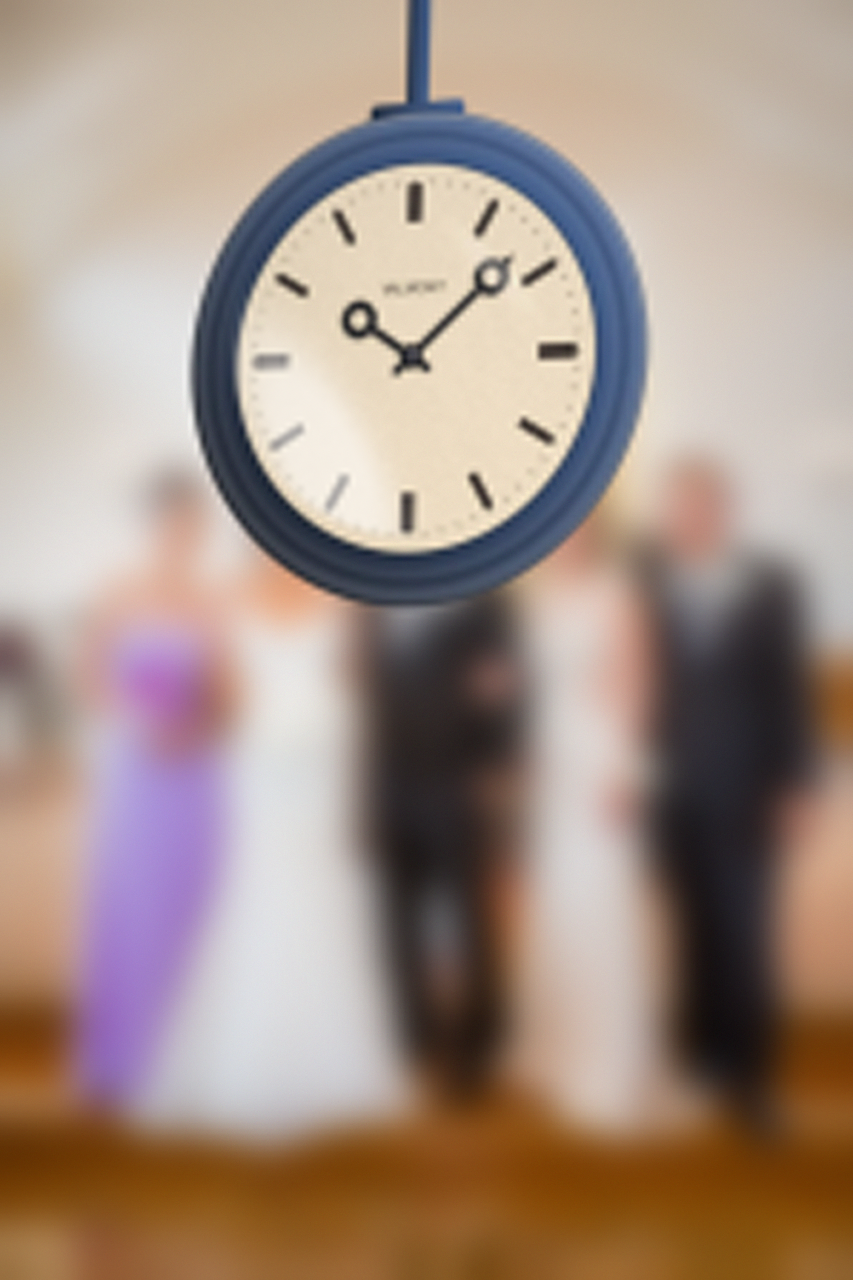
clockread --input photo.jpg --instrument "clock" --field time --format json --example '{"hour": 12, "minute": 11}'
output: {"hour": 10, "minute": 8}
